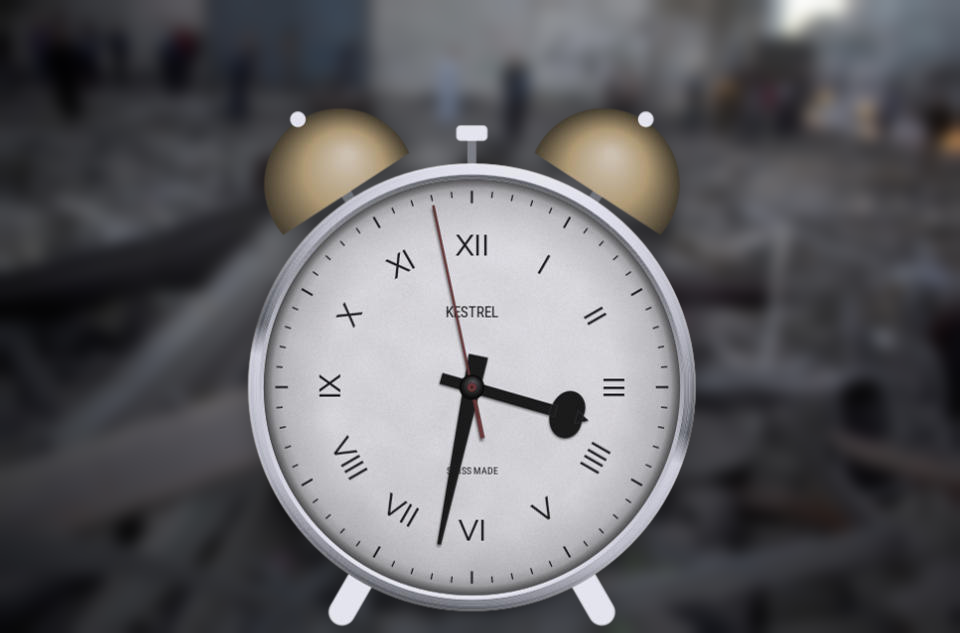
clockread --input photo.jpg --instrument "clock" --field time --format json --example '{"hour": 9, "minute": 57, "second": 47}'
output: {"hour": 3, "minute": 31, "second": 58}
